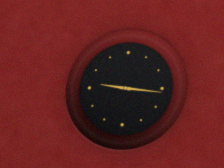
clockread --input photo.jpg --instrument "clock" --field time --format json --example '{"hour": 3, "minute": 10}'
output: {"hour": 9, "minute": 16}
